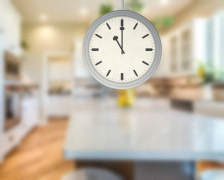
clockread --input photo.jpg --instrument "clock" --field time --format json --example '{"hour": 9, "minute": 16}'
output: {"hour": 11, "minute": 0}
